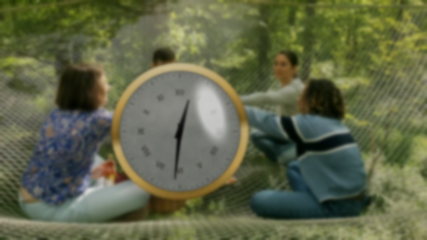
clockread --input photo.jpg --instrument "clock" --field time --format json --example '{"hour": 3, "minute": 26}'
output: {"hour": 12, "minute": 31}
